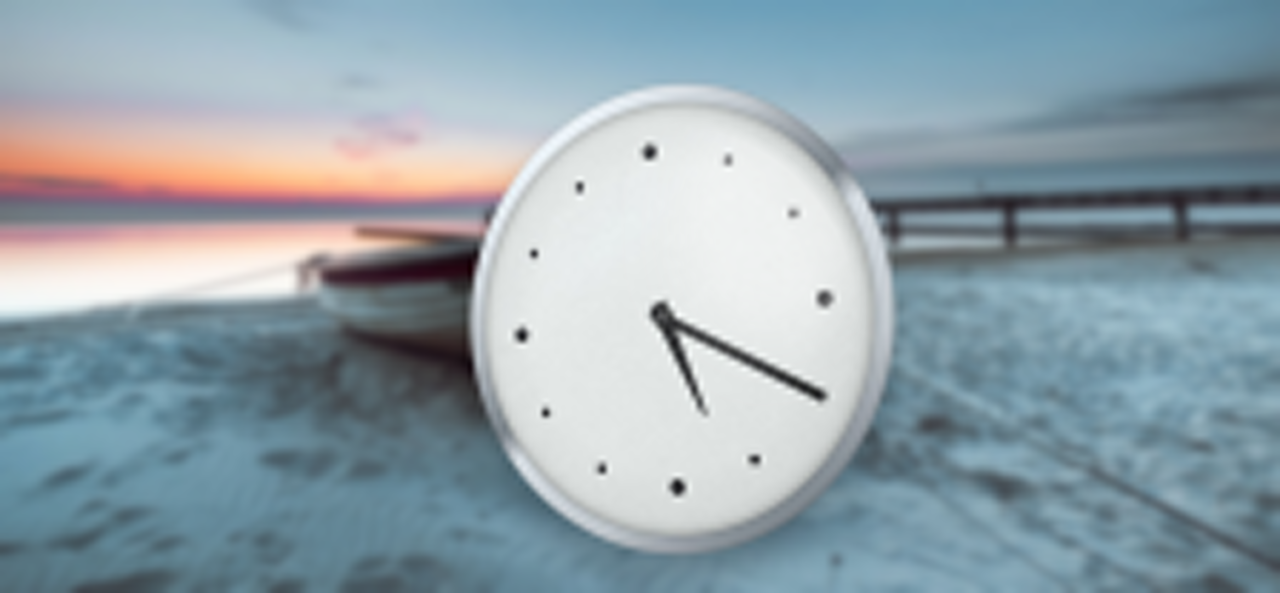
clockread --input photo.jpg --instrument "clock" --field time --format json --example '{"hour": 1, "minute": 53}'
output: {"hour": 5, "minute": 20}
